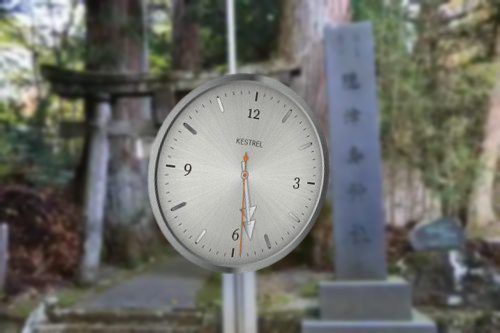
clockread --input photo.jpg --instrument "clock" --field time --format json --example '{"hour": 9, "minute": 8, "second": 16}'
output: {"hour": 5, "minute": 27, "second": 29}
